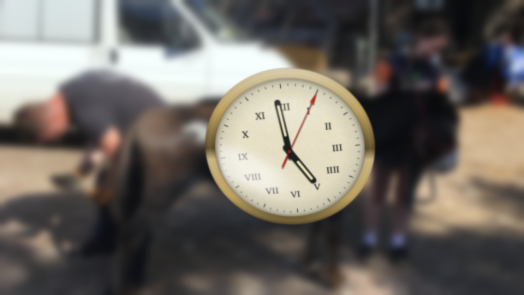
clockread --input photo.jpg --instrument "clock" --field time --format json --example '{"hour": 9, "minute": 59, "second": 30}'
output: {"hour": 4, "minute": 59, "second": 5}
